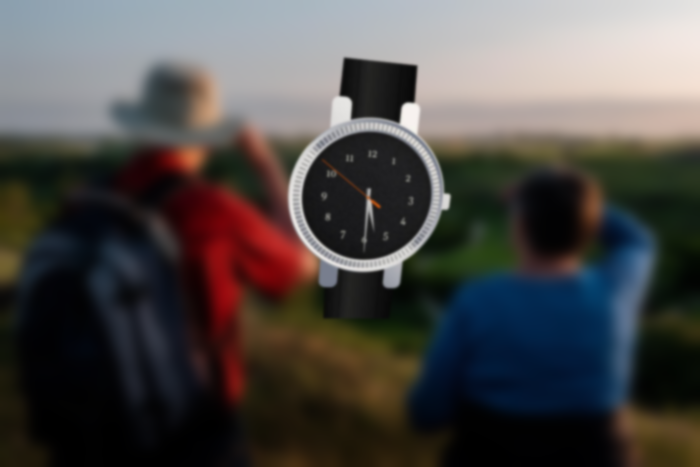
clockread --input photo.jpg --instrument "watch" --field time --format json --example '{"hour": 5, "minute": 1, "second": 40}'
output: {"hour": 5, "minute": 29, "second": 51}
